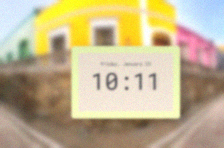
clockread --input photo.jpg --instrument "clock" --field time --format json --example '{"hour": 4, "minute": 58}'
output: {"hour": 10, "minute": 11}
